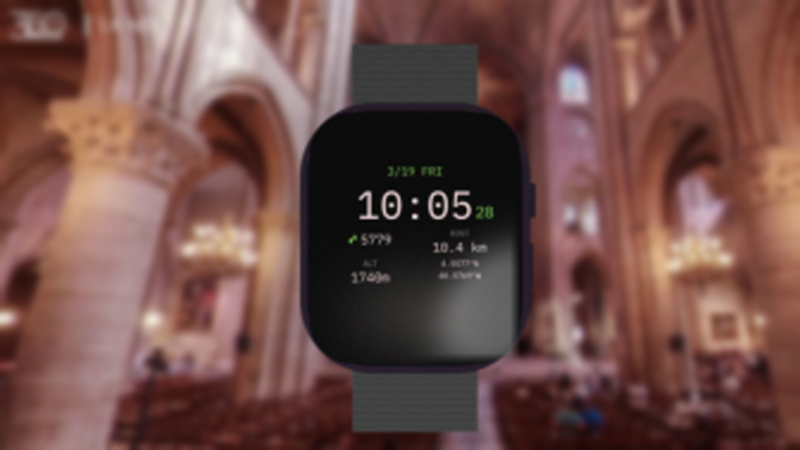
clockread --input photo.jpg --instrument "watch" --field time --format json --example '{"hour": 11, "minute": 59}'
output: {"hour": 10, "minute": 5}
